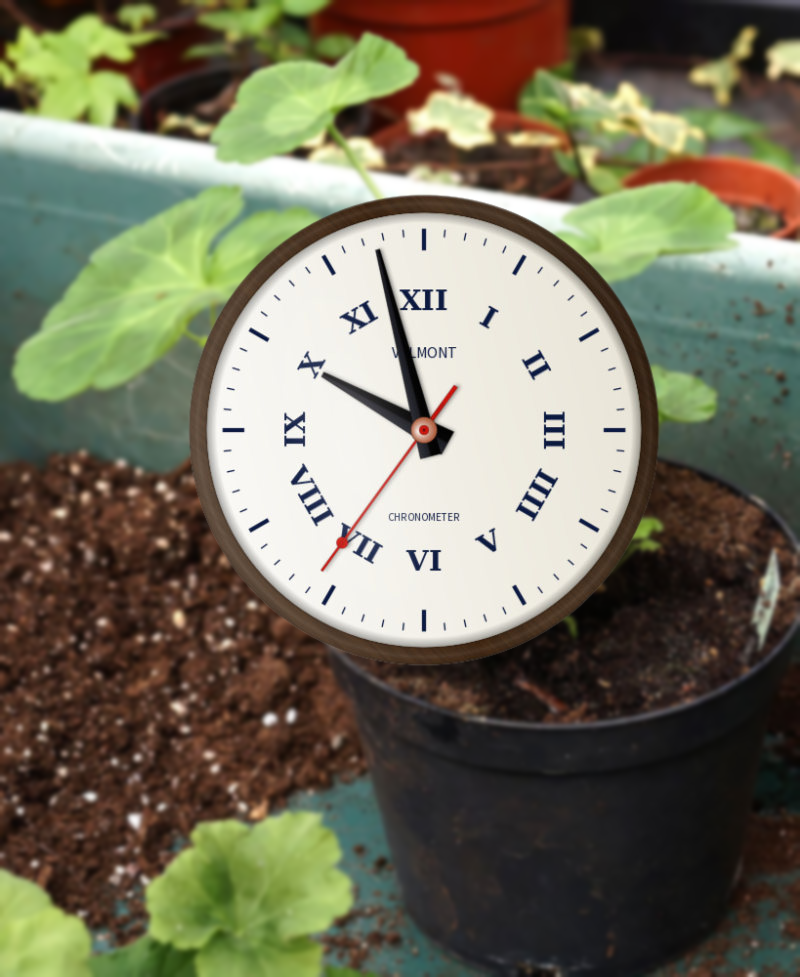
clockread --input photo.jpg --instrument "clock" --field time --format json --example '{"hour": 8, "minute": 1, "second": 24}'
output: {"hour": 9, "minute": 57, "second": 36}
